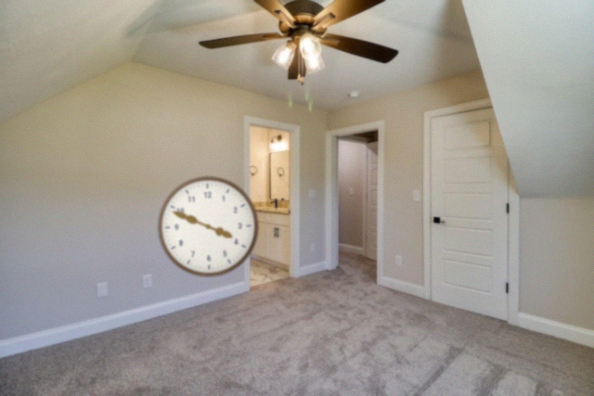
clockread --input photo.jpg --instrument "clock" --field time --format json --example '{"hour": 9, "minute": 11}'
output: {"hour": 3, "minute": 49}
